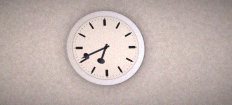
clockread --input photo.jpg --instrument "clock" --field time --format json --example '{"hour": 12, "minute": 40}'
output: {"hour": 6, "minute": 41}
